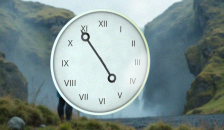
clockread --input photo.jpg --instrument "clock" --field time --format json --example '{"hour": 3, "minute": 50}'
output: {"hour": 4, "minute": 54}
